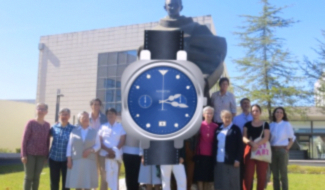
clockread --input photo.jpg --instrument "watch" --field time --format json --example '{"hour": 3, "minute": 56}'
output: {"hour": 2, "minute": 17}
